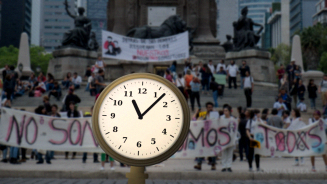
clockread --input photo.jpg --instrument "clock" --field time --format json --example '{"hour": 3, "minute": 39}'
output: {"hour": 11, "minute": 7}
